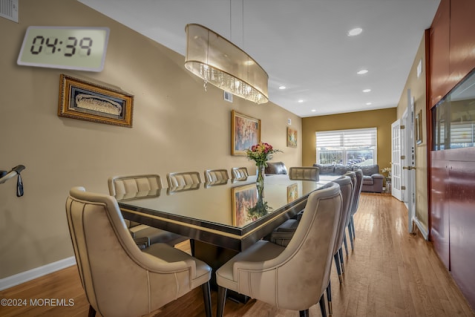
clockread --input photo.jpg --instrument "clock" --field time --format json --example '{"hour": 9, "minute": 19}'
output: {"hour": 4, "minute": 39}
